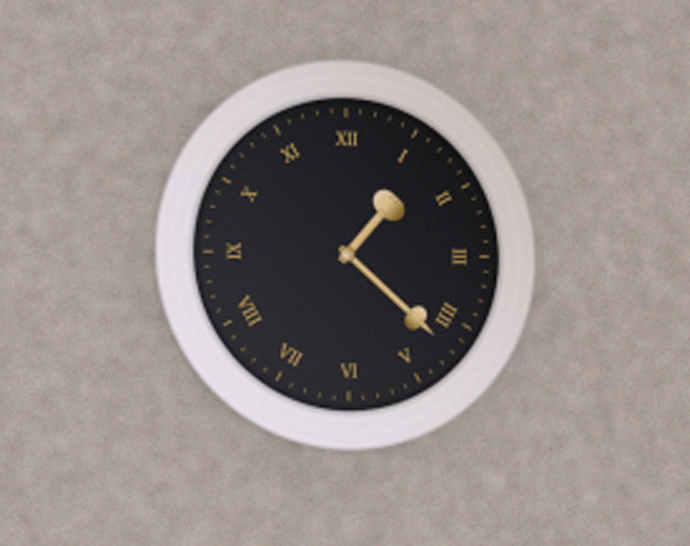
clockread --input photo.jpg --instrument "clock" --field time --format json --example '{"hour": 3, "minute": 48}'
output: {"hour": 1, "minute": 22}
